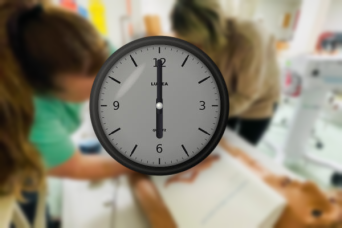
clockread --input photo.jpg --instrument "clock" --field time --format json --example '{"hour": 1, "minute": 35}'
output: {"hour": 6, "minute": 0}
